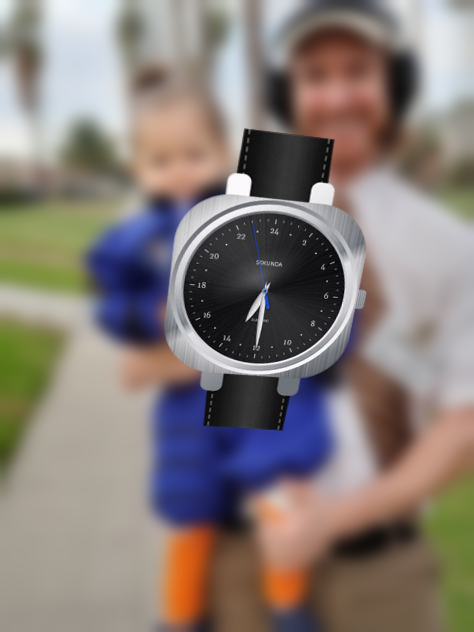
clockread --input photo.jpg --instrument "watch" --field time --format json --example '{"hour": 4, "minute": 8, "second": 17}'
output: {"hour": 13, "minute": 29, "second": 57}
